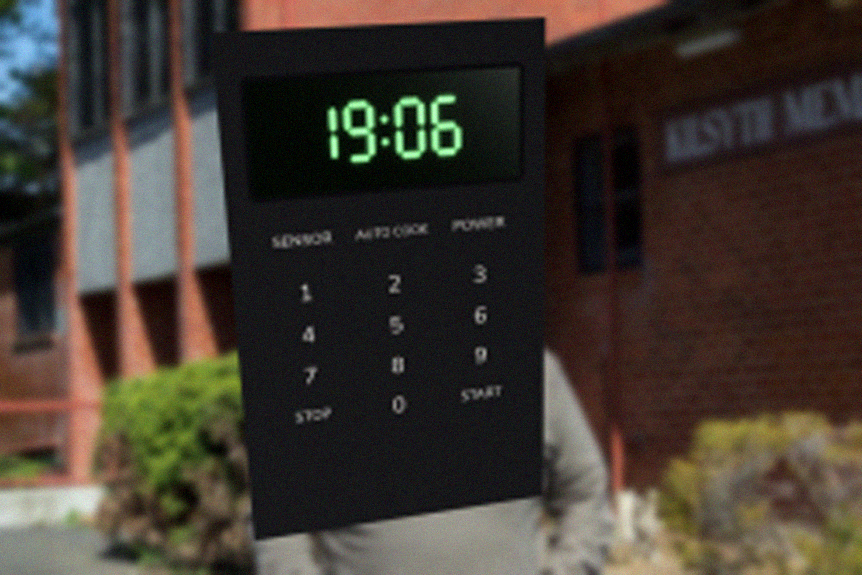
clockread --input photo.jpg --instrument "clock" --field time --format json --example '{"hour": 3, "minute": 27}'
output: {"hour": 19, "minute": 6}
